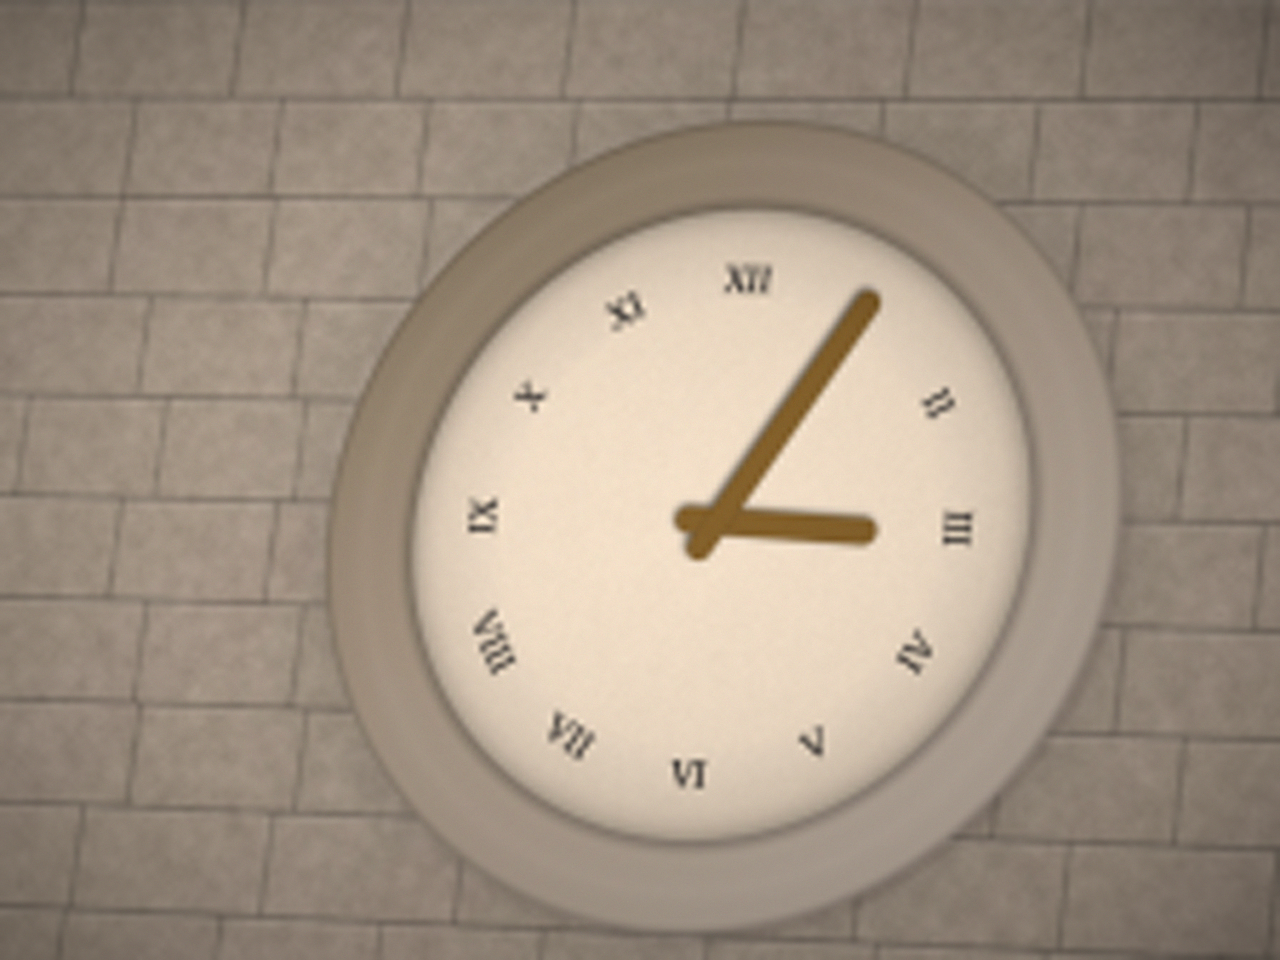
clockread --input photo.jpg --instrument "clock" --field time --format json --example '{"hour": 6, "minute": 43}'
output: {"hour": 3, "minute": 5}
